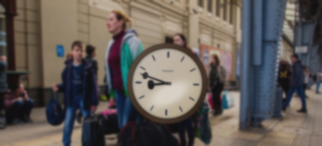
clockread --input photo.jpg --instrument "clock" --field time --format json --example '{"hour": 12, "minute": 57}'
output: {"hour": 8, "minute": 48}
